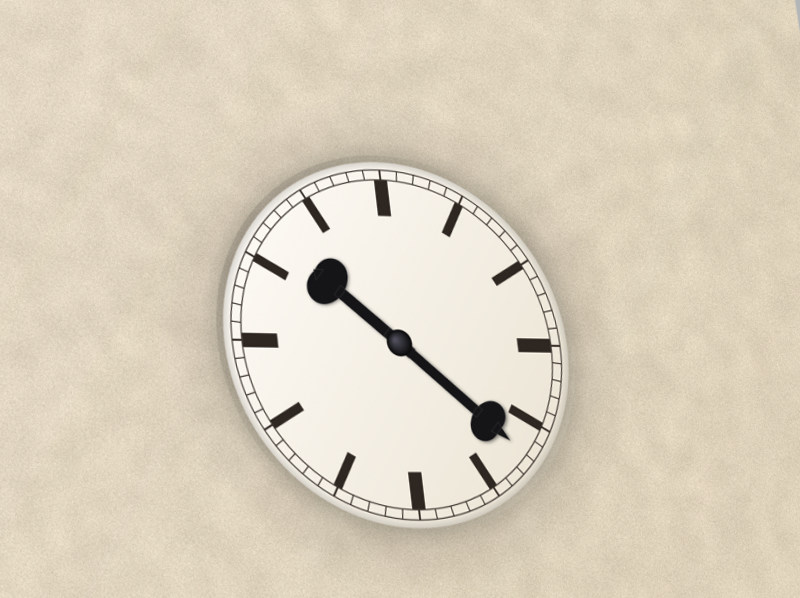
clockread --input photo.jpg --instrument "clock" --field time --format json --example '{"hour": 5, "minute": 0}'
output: {"hour": 10, "minute": 22}
